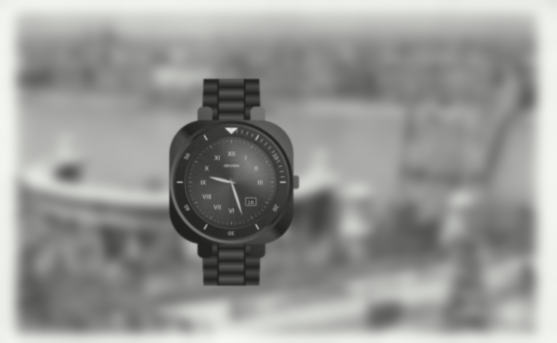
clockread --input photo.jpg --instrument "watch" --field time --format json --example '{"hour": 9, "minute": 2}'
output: {"hour": 9, "minute": 27}
